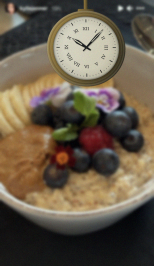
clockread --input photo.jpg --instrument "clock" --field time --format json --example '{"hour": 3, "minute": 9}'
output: {"hour": 10, "minute": 7}
